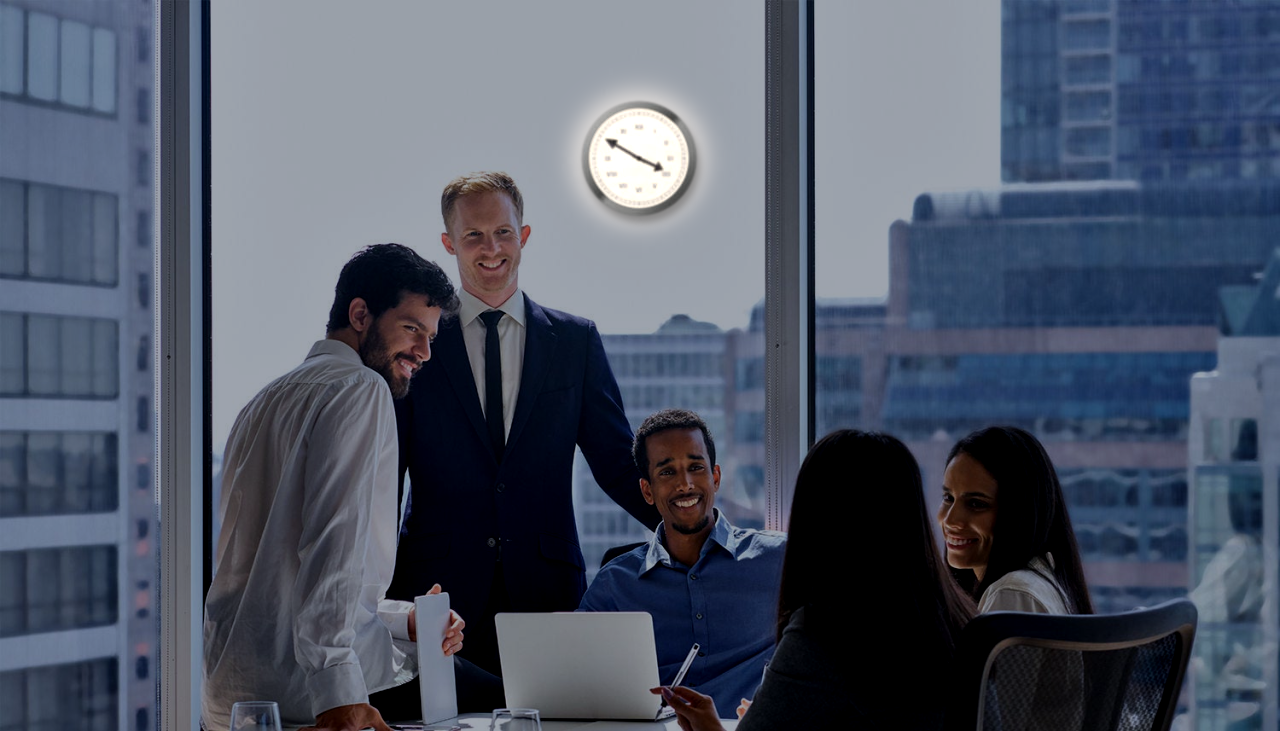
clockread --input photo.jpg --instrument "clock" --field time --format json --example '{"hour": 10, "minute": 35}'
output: {"hour": 3, "minute": 50}
